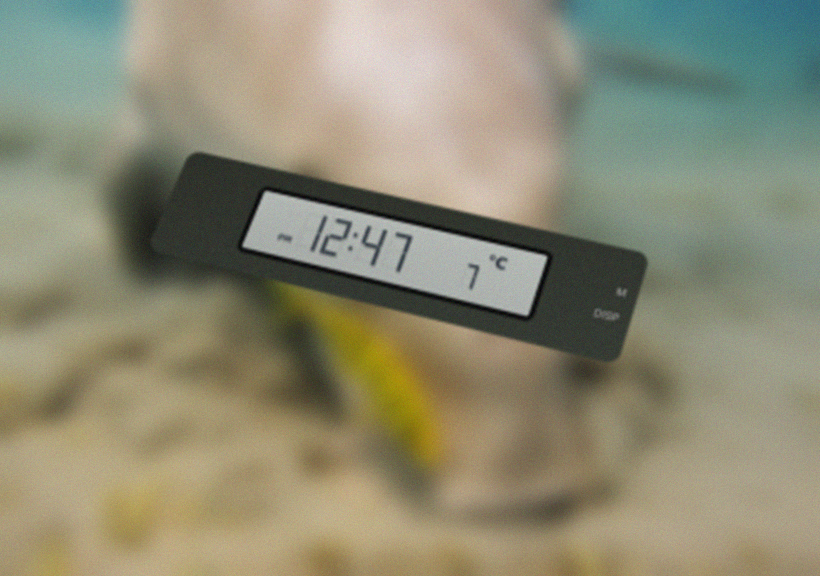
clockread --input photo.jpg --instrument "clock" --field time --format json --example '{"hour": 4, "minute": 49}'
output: {"hour": 12, "minute": 47}
